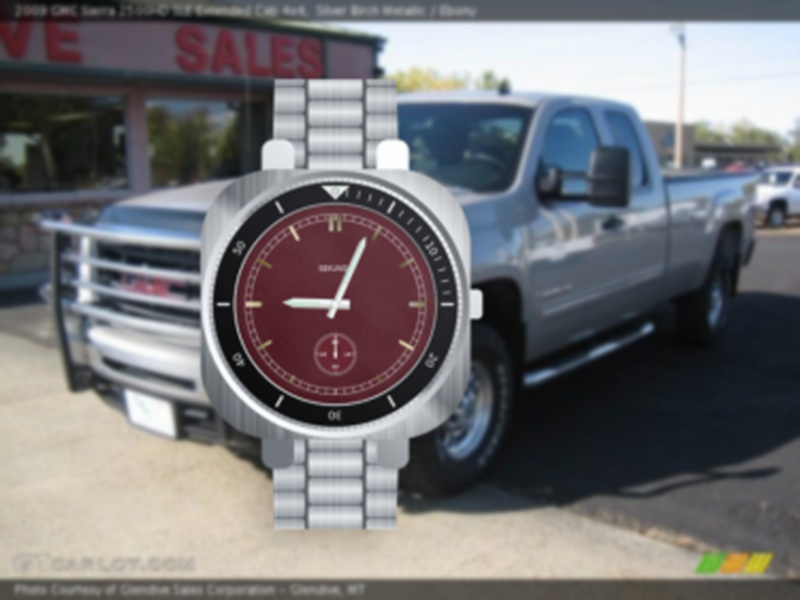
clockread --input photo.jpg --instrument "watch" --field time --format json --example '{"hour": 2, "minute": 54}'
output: {"hour": 9, "minute": 4}
